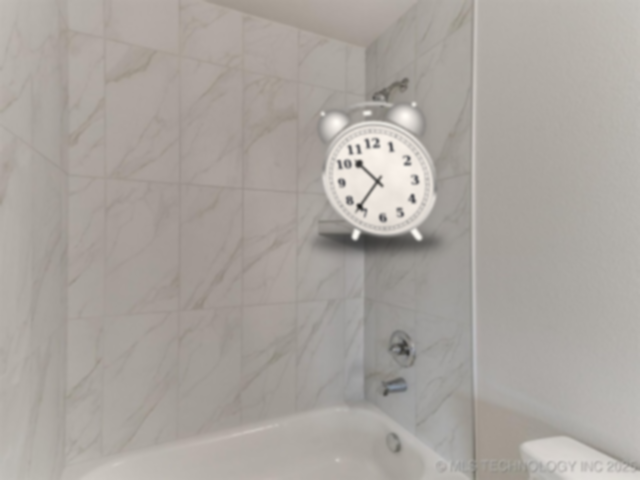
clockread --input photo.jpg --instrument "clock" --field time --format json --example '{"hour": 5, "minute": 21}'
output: {"hour": 10, "minute": 37}
